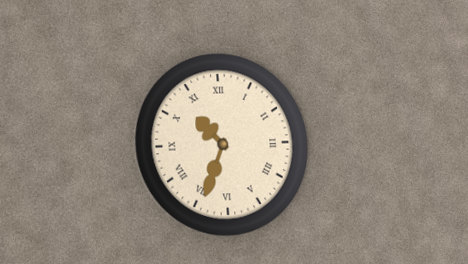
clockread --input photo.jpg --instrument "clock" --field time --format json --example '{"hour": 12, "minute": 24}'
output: {"hour": 10, "minute": 34}
